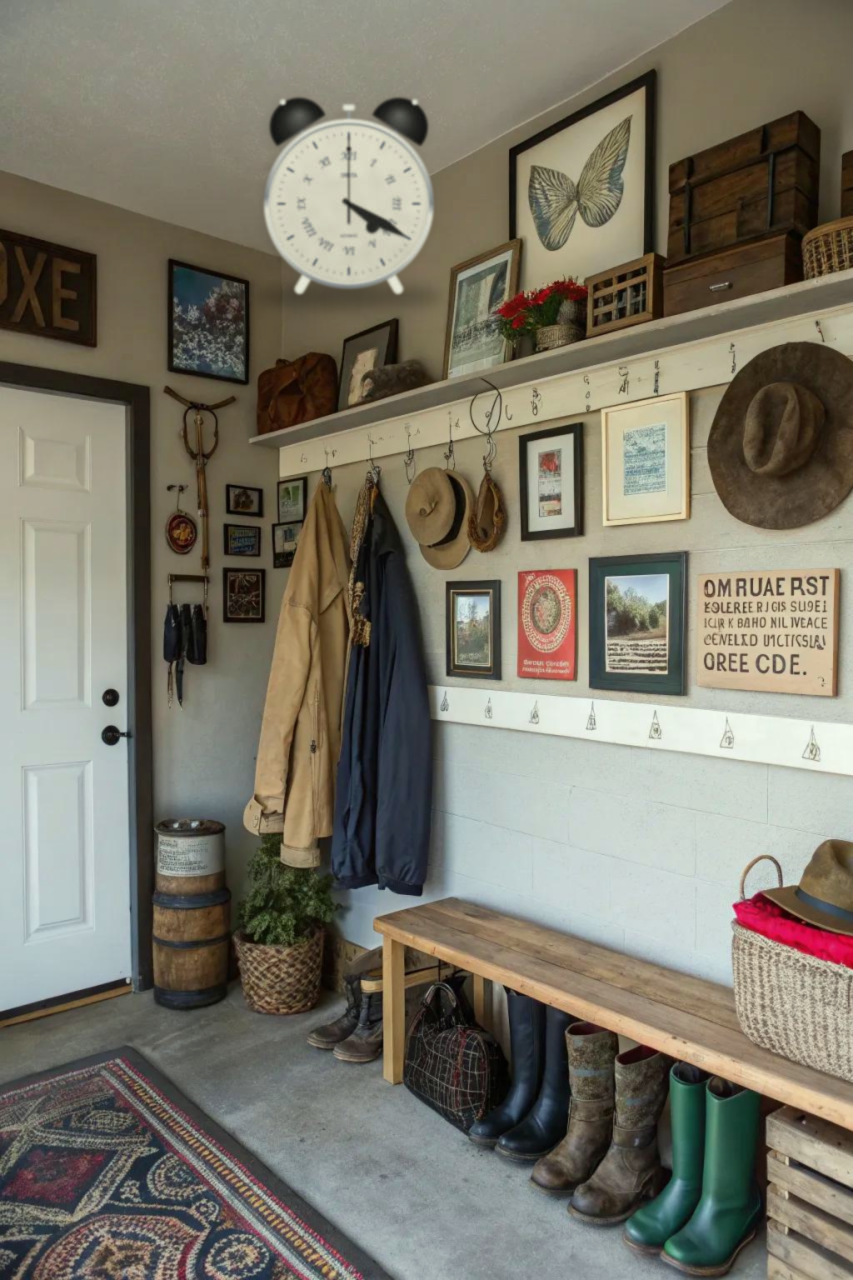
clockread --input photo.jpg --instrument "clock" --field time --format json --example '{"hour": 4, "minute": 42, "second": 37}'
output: {"hour": 4, "minute": 20, "second": 0}
